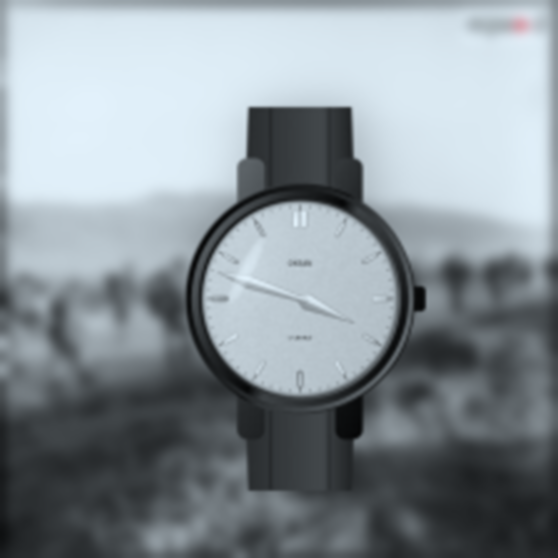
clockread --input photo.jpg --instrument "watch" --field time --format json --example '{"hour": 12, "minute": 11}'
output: {"hour": 3, "minute": 48}
